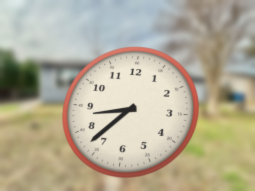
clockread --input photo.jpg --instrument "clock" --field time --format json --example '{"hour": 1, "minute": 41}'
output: {"hour": 8, "minute": 37}
